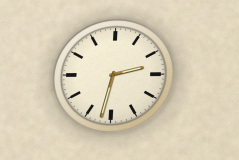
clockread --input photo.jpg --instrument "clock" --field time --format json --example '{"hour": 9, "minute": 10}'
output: {"hour": 2, "minute": 32}
